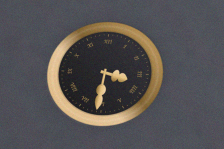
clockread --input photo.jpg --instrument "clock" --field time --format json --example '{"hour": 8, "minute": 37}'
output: {"hour": 3, "minute": 31}
